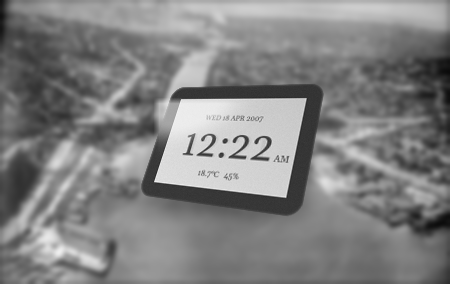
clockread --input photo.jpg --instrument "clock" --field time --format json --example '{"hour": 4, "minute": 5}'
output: {"hour": 12, "minute": 22}
